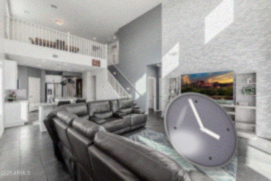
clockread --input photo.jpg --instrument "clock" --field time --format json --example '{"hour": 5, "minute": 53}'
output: {"hour": 3, "minute": 58}
